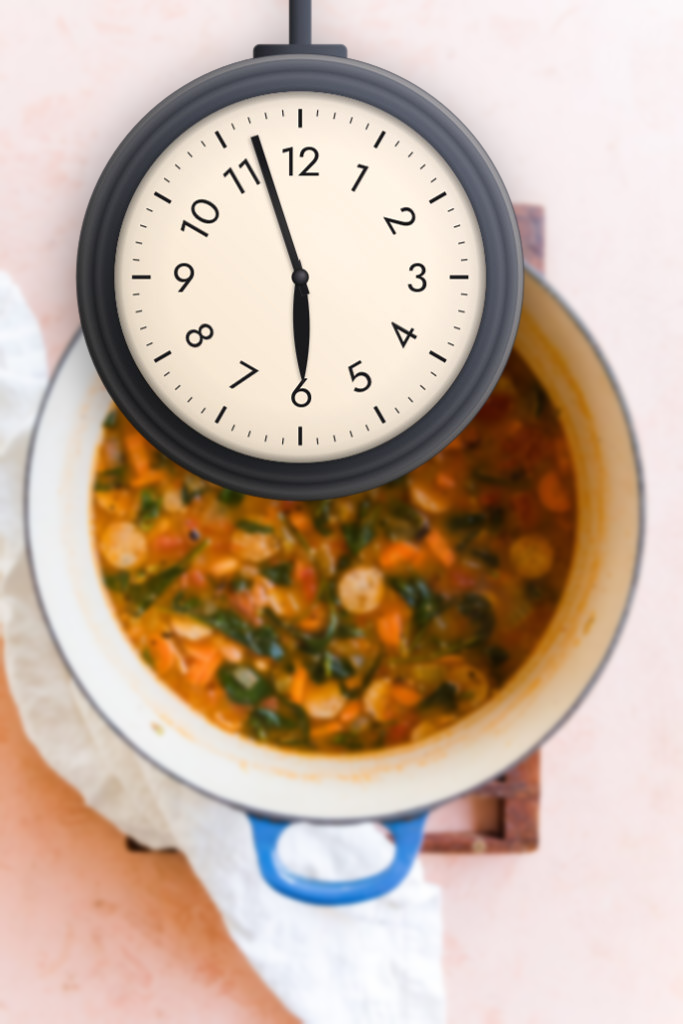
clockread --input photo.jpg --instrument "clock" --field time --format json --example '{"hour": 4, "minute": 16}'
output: {"hour": 5, "minute": 57}
